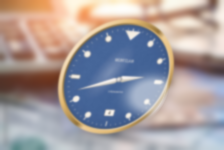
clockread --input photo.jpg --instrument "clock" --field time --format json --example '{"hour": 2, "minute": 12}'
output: {"hour": 2, "minute": 42}
